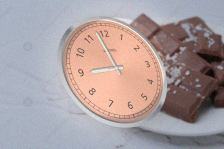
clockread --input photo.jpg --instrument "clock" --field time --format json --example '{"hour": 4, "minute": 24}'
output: {"hour": 8, "minute": 58}
